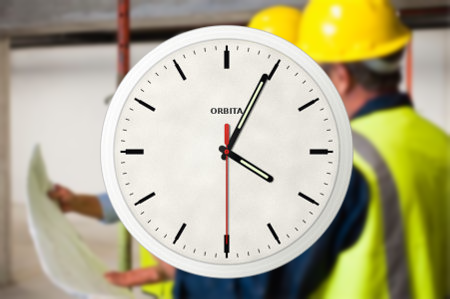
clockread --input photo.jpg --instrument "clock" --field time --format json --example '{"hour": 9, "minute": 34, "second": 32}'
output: {"hour": 4, "minute": 4, "second": 30}
